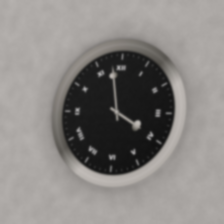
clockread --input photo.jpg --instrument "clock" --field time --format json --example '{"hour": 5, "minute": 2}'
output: {"hour": 3, "minute": 58}
